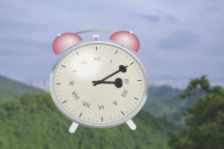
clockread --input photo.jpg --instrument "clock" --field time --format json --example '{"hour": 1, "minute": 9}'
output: {"hour": 3, "minute": 10}
